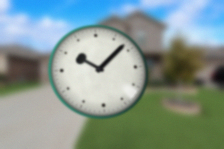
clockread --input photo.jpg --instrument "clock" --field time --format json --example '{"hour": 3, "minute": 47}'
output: {"hour": 10, "minute": 8}
